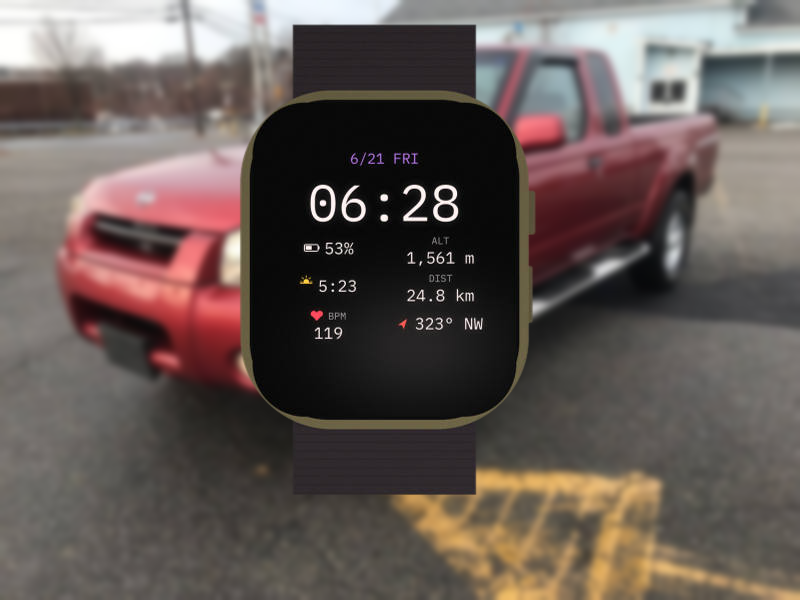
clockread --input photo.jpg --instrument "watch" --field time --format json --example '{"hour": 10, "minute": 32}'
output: {"hour": 6, "minute": 28}
